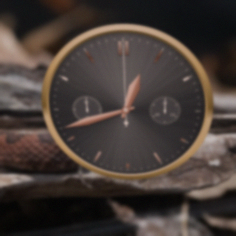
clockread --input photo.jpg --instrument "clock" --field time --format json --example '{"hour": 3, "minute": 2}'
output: {"hour": 12, "minute": 42}
